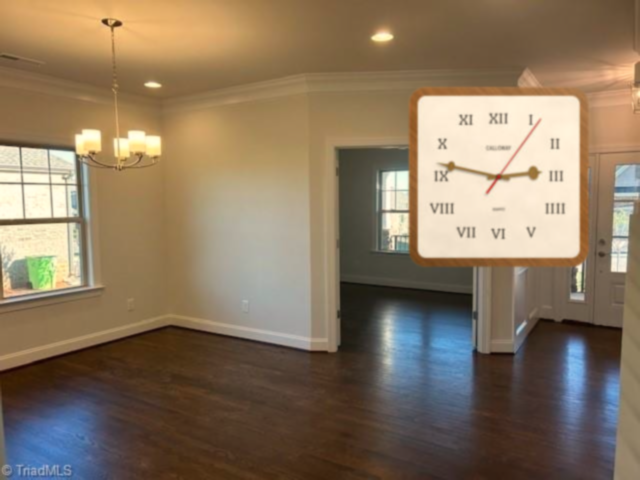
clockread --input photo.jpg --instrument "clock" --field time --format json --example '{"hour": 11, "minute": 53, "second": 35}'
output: {"hour": 2, "minute": 47, "second": 6}
